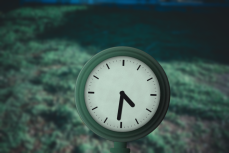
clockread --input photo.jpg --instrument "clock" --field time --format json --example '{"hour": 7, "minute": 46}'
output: {"hour": 4, "minute": 31}
